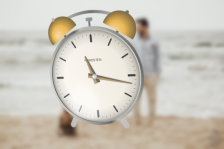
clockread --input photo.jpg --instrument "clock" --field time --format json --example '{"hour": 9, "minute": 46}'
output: {"hour": 11, "minute": 17}
